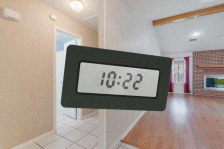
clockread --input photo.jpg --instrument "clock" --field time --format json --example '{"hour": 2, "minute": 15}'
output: {"hour": 10, "minute": 22}
